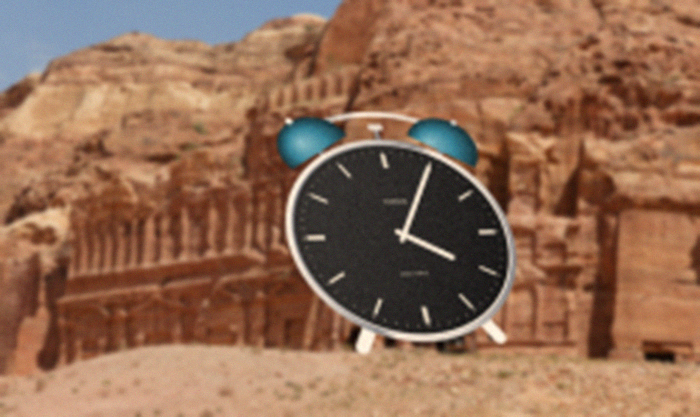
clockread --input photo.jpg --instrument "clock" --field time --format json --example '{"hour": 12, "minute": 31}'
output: {"hour": 4, "minute": 5}
